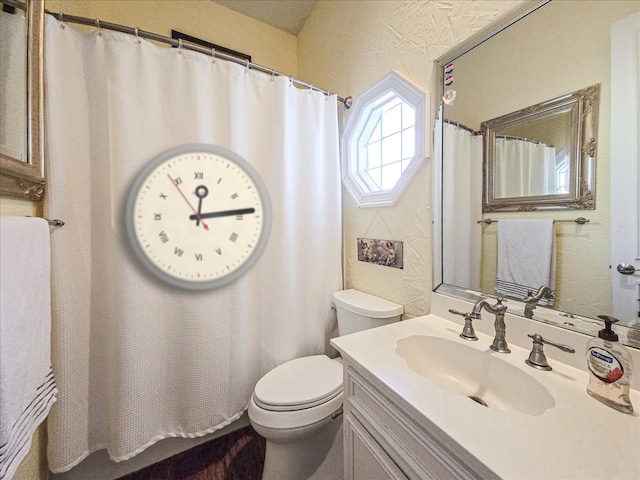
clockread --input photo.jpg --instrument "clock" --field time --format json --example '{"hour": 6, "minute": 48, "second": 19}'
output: {"hour": 12, "minute": 13, "second": 54}
